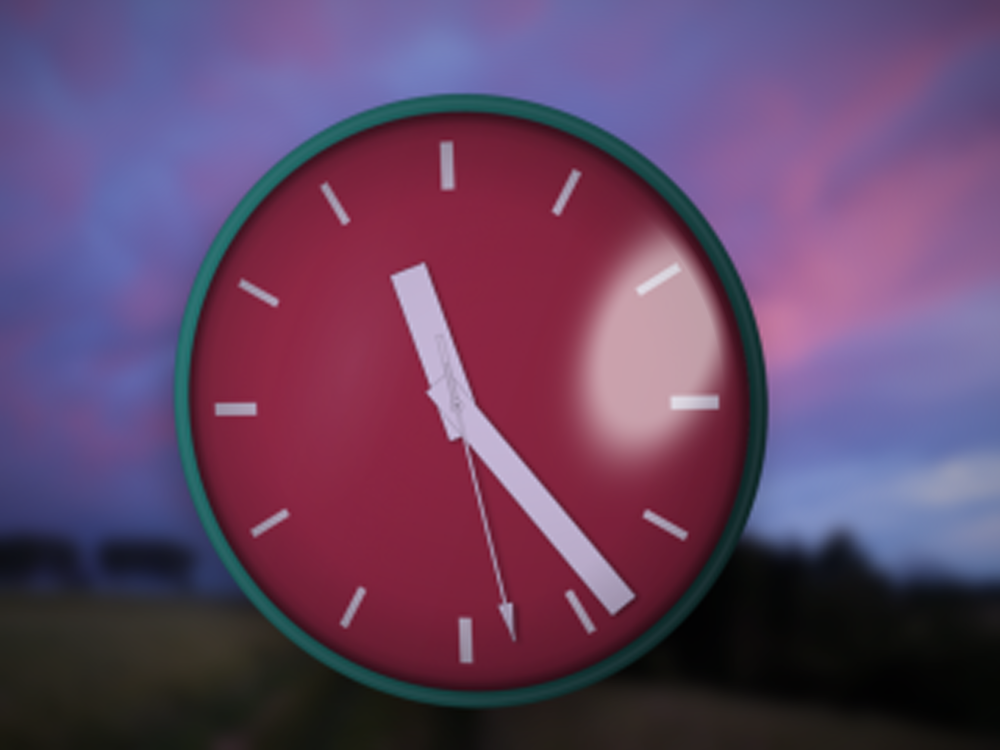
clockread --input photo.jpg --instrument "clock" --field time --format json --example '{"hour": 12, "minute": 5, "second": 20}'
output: {"hour": 11, "minute": 23, "second": 28}
